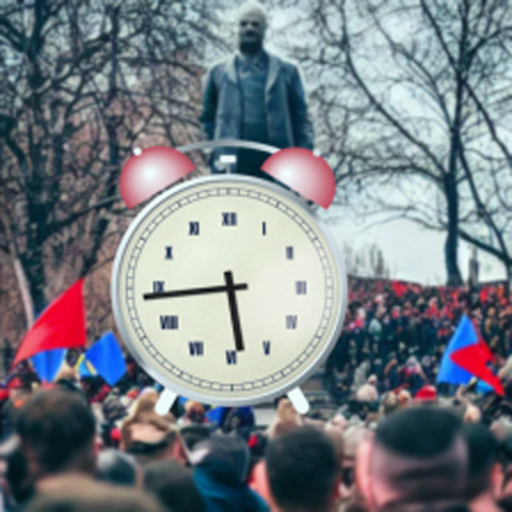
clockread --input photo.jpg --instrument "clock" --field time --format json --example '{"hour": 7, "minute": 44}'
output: {"hour": 5, "minute": 44}
